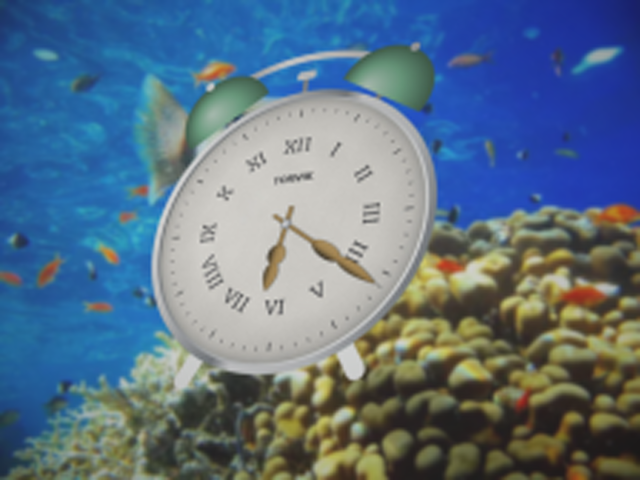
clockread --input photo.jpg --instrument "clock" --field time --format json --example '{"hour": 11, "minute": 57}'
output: {"hour": 6, "minute": 21}
